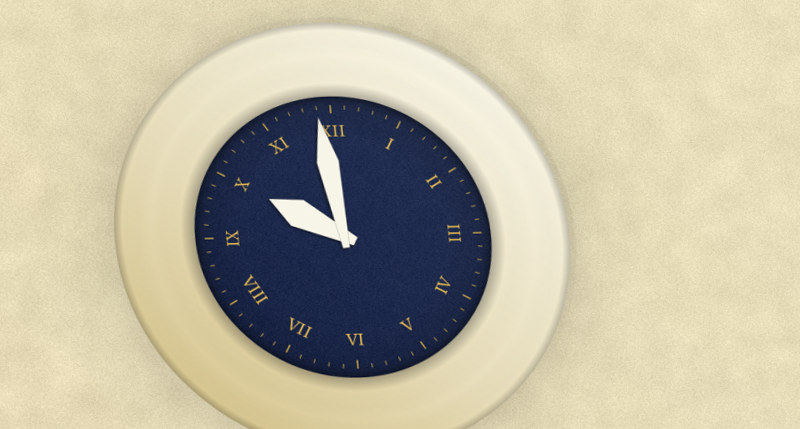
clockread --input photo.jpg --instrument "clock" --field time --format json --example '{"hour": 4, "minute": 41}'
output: {"hour": 9, "minute": 59}
